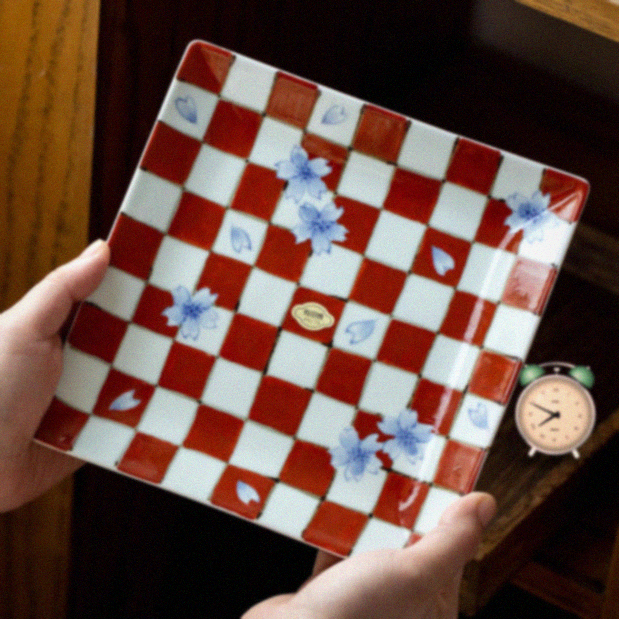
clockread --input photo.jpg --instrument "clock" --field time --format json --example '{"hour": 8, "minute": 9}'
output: {"hour": 7, "minute": 49}
